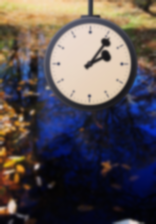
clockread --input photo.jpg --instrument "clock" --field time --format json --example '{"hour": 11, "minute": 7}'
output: {"hour": 2, "minute": 6}
